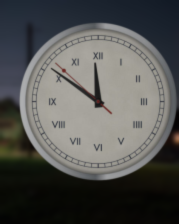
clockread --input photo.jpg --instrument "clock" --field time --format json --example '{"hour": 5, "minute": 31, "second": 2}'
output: {"hour": 11, "minute": 50, "second": 52}
